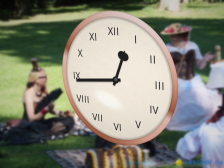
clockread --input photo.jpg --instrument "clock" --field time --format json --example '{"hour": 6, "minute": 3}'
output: {"hour": 12, "minute": 44}
